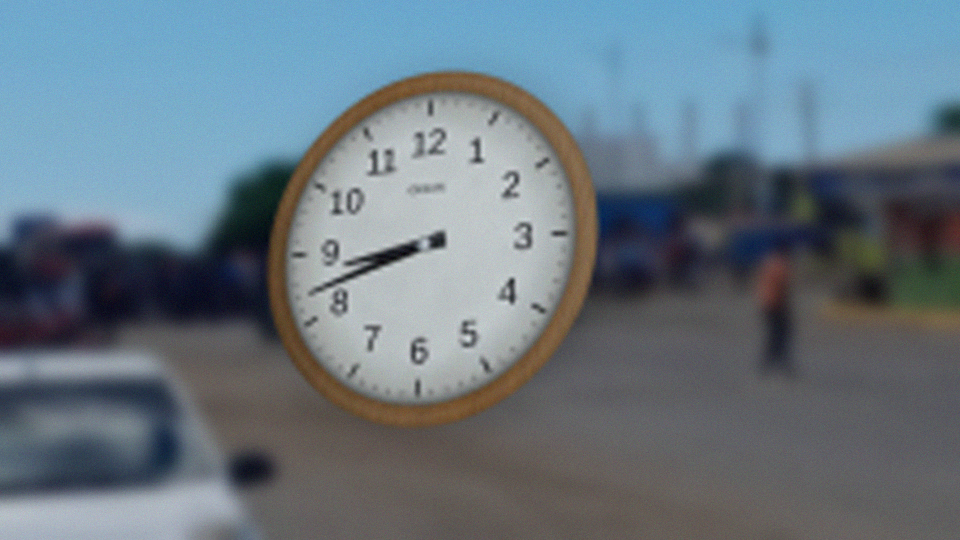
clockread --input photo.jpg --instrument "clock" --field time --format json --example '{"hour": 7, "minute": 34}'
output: {"hour": 8, "minute": 42}
